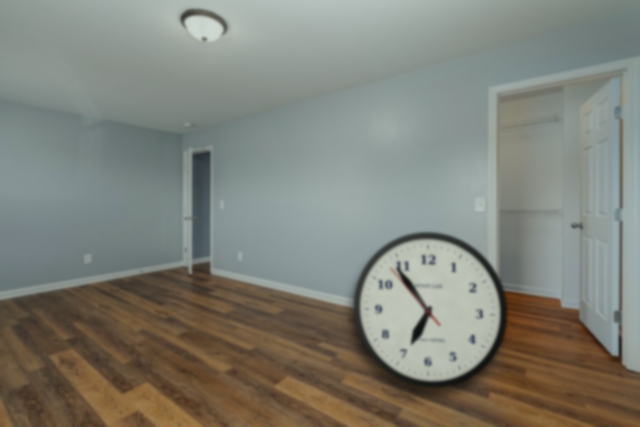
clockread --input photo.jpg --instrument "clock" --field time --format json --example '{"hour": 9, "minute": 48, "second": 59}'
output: {"hour": 6, "minute": 53, "second": 53}
